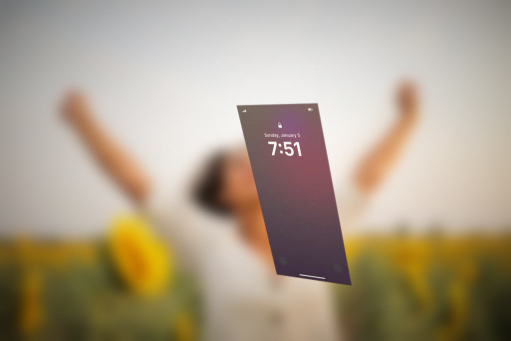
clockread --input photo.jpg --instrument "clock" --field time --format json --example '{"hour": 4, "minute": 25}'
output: {"hour": 7, "minute": 51}
